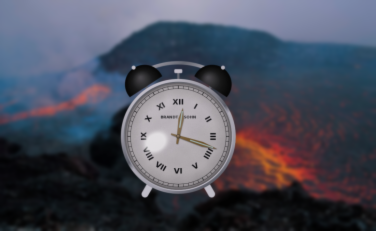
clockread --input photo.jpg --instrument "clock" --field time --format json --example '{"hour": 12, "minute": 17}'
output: {"hour": 12, "minute": 18}
